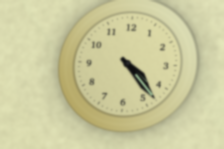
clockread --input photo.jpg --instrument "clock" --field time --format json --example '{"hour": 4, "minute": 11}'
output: {"hour": 4, "minute": 23}
